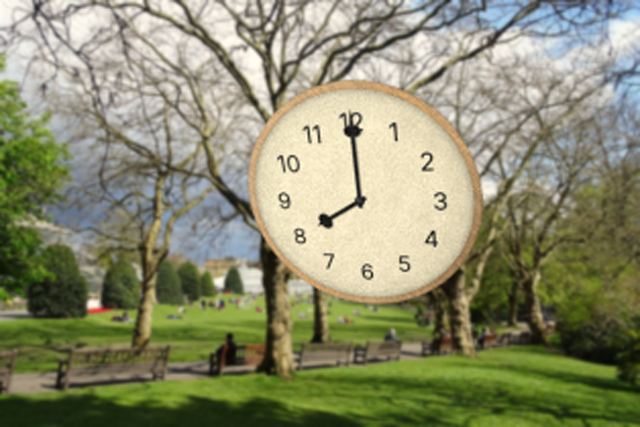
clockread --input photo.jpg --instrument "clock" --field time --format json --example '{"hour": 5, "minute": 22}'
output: {"hour": 8, "minute": 0}
